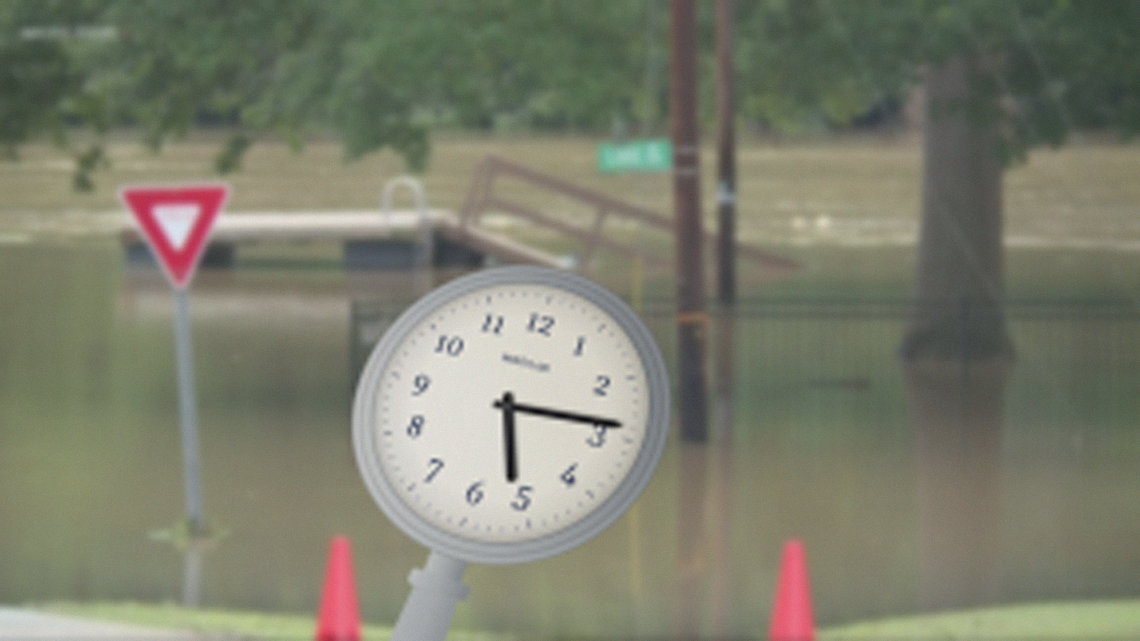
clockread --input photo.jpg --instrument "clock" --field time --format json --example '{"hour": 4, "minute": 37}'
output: {"hour": 5, "minute": 14}
